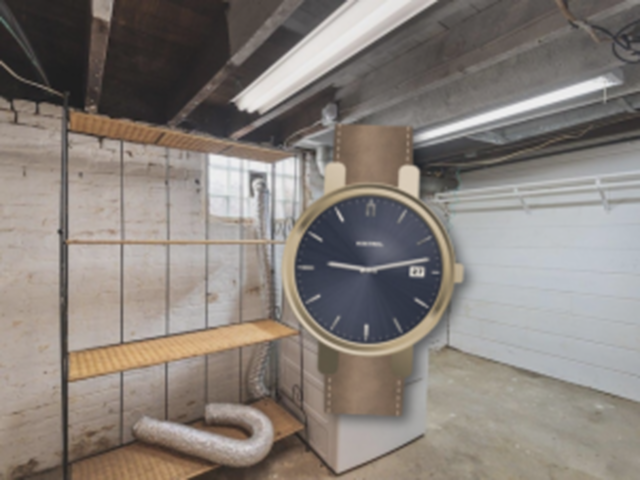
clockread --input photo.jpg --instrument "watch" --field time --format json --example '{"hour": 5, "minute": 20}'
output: {"hour": 9, "minute": 13}
